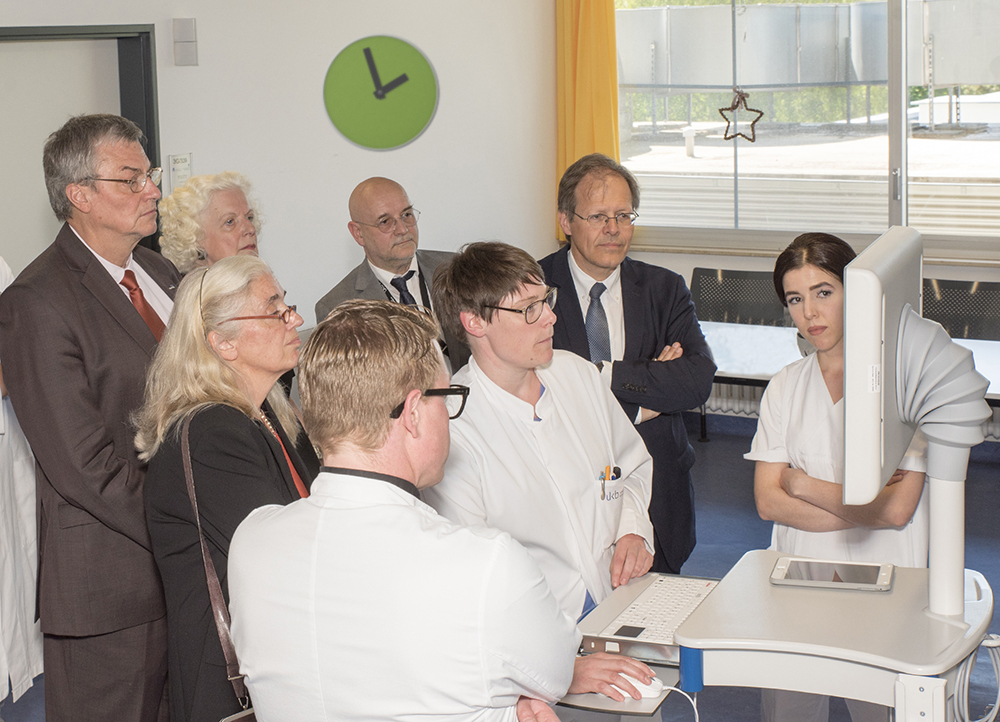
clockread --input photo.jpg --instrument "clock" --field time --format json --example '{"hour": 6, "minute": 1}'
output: {"hour": 1, "minute": 57}
